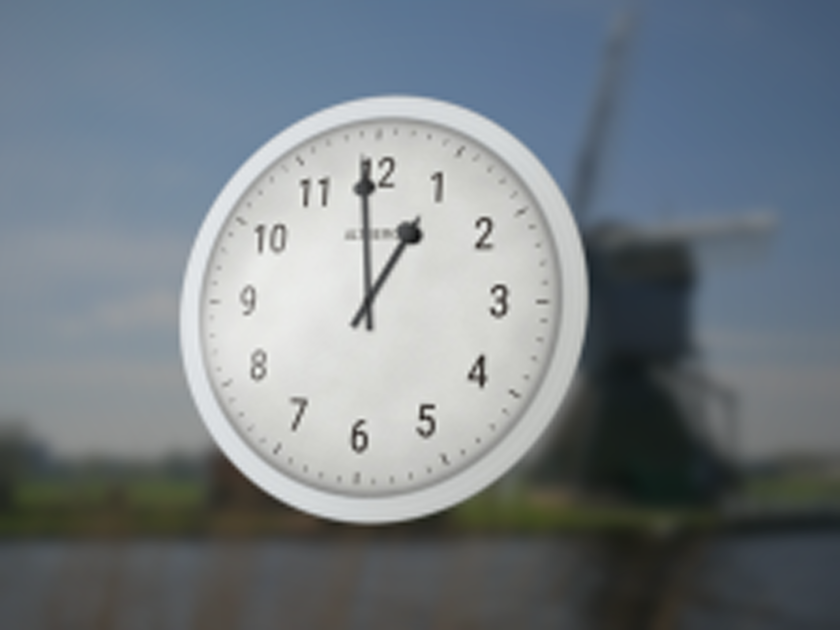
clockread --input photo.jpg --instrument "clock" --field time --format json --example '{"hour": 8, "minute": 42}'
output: {"hour": 12, "minute": 59}
